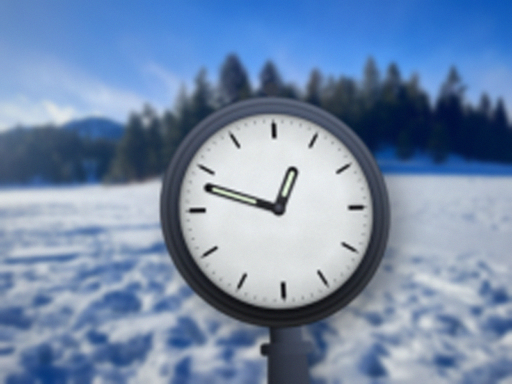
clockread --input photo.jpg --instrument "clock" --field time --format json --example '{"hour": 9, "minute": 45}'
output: {"hour": 12, "minute": 48}
